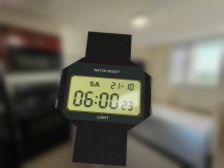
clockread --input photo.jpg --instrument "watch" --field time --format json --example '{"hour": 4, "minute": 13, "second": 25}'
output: {"hour": 6, "minute": 0, "second": 23}
